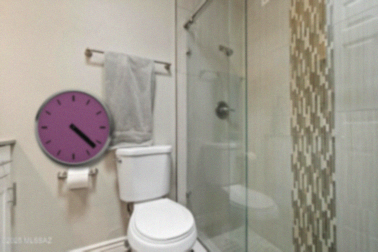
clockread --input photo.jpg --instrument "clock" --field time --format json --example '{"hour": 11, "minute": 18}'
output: {"hour": 4, "minute": 22}
